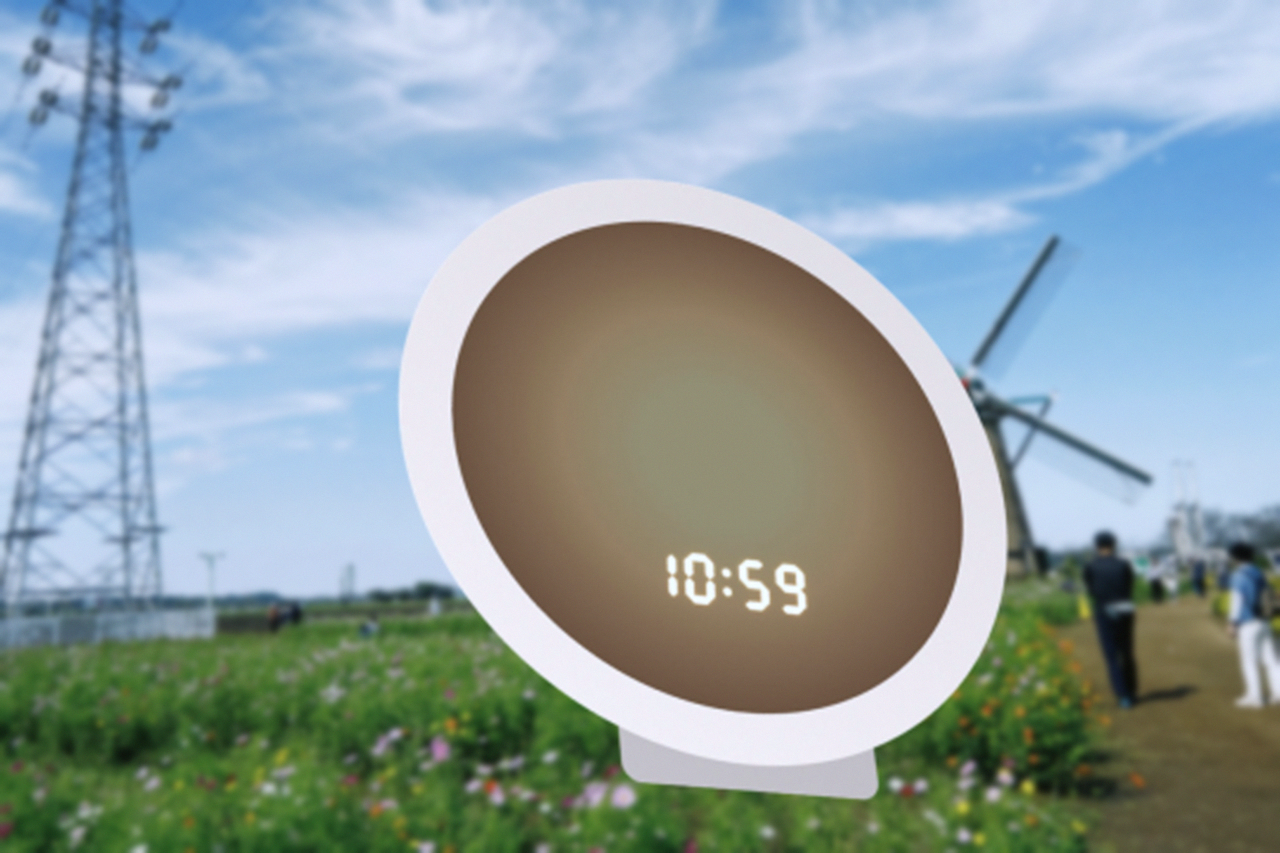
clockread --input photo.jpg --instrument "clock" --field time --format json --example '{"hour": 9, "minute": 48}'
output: {"hour": 10, "minute": 59}
